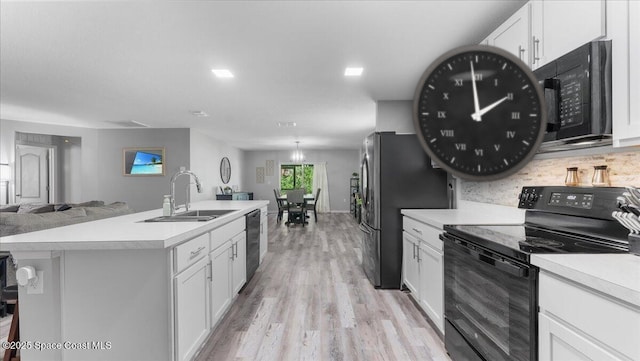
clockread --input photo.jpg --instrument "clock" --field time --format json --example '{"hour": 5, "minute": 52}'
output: {"hour": 1, "minute": 59}
